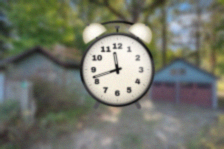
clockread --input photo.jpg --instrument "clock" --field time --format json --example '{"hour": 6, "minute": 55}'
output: {"hour": 11, "minute": 42}
